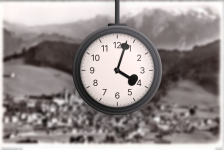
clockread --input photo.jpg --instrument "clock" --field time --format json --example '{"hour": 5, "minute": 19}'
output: {"hour": 4, "minute": 3}
